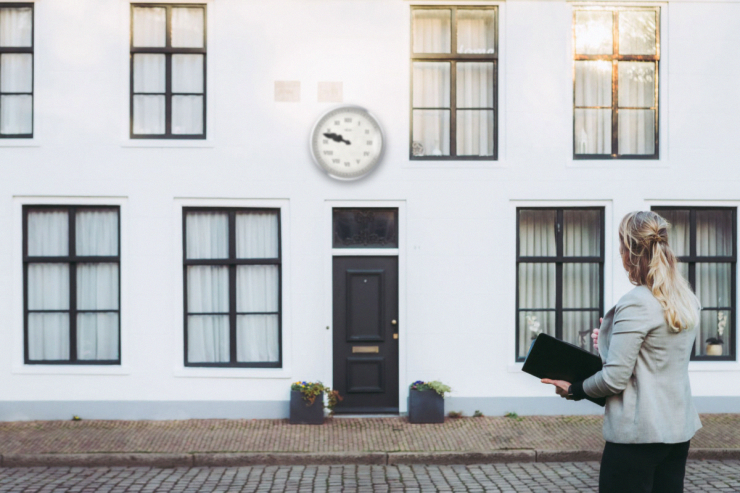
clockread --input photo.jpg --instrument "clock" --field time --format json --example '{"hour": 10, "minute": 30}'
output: {"hour": 9, "minute": 48}
